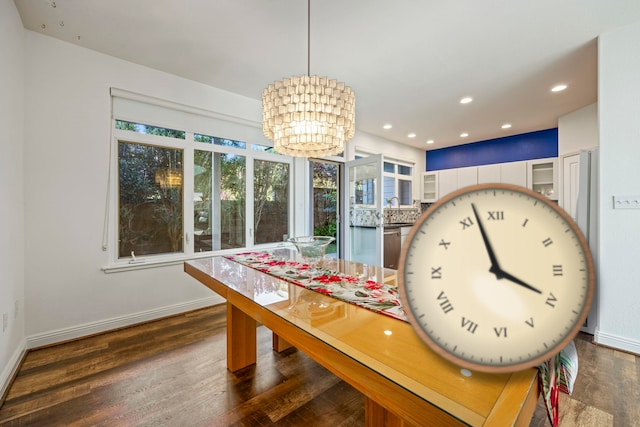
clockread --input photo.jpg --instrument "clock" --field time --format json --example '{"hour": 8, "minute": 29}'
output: {"hour": 3, "minute": 57}
